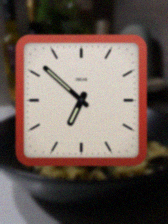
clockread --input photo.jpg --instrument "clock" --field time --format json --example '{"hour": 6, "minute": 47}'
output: {"hour": 6, "minute": 52}
